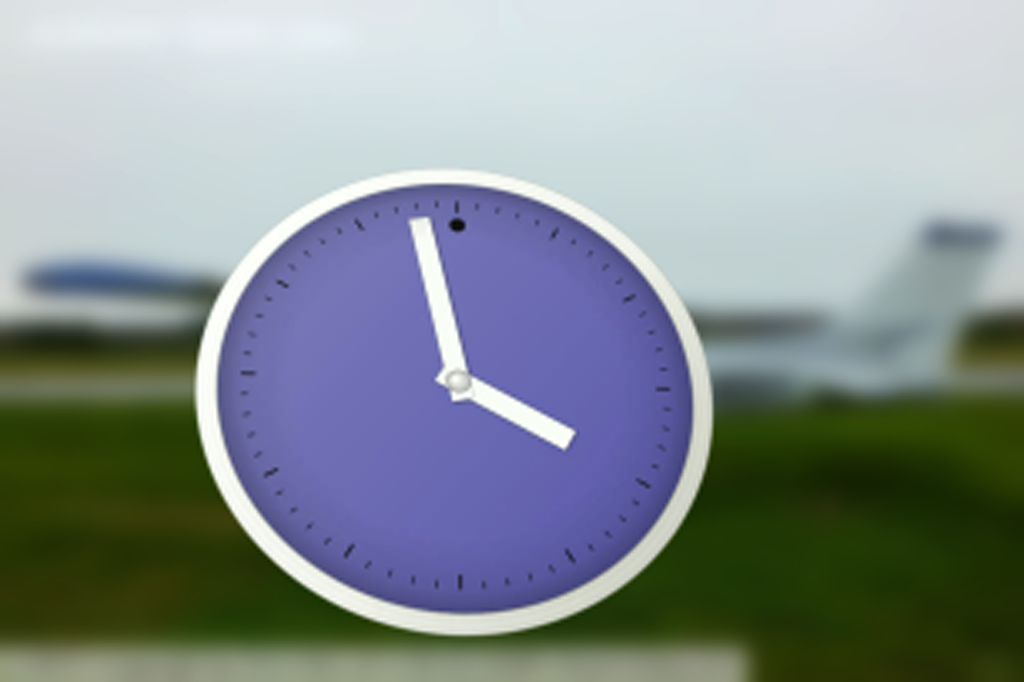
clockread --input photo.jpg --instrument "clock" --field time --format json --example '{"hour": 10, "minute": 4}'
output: {"hour": 3, "minute": 58}
